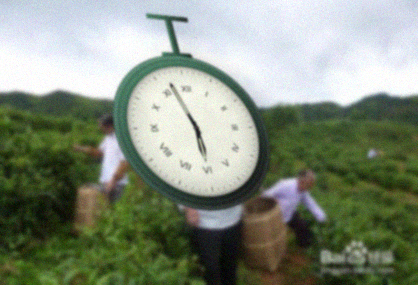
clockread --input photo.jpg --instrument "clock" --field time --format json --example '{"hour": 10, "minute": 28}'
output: {"hour": 5, "minute": 57}
